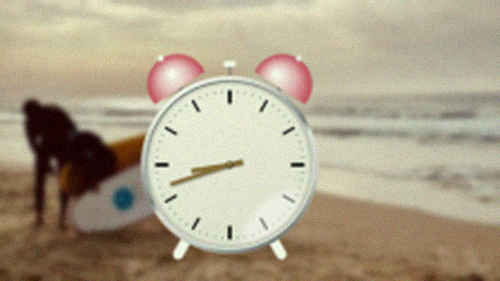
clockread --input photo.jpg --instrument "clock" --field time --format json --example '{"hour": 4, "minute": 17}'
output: {"hour": 8, "minute": 42}
